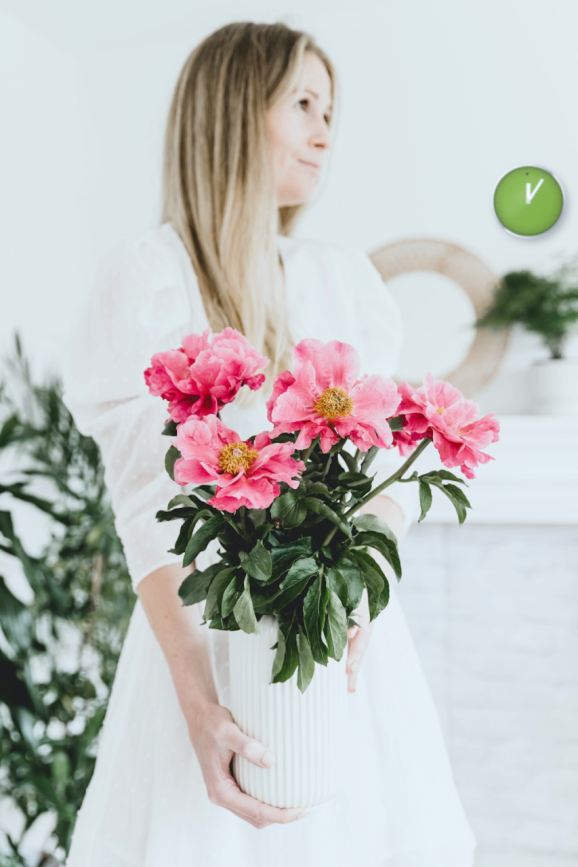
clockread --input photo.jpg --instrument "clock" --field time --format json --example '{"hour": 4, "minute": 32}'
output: {"hour": 12, "minute": 6}
